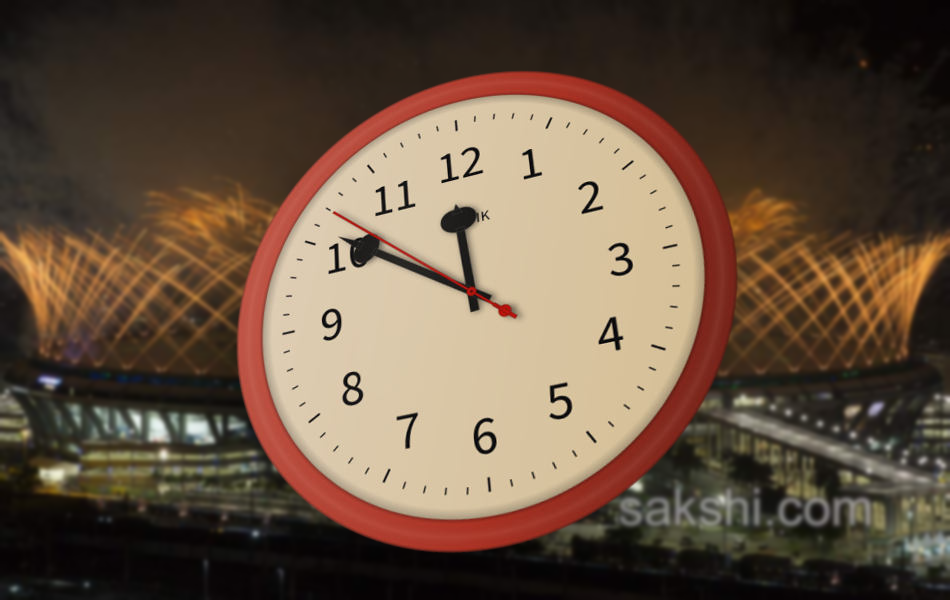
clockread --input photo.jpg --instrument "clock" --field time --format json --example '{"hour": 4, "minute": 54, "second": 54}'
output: {"hour": 11, "minute": 50, "second": 52}
